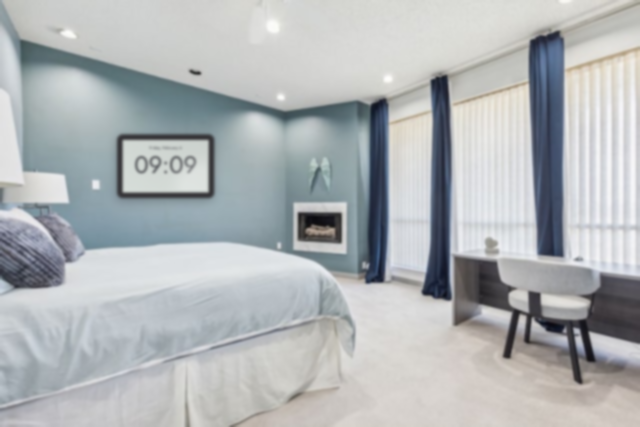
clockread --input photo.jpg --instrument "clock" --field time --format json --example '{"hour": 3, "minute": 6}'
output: {"hour": 9, "minute": 9}
